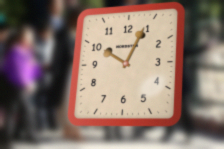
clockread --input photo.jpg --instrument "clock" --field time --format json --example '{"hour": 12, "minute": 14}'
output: {"hour": 10, "minute": 4}
